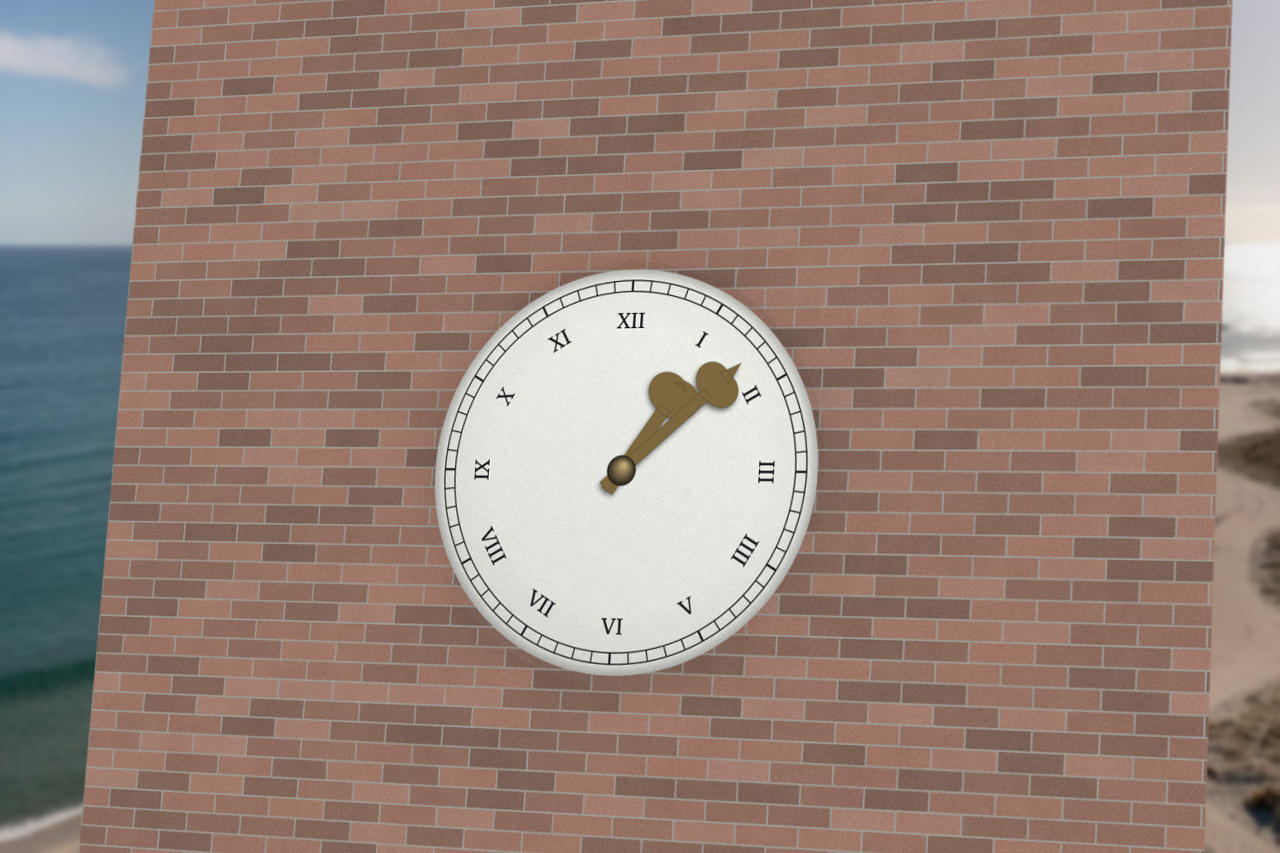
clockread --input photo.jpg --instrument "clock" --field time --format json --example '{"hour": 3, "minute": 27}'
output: {"hour": 1, "minute": 8}
